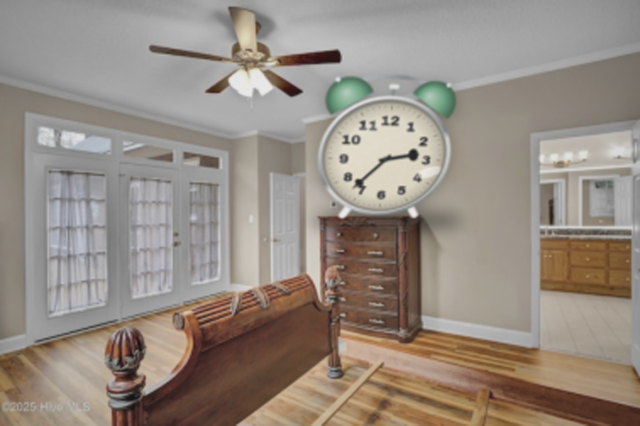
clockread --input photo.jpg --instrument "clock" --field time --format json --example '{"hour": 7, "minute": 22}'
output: {"hour": 2, "minute": 37}
